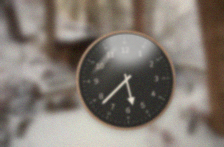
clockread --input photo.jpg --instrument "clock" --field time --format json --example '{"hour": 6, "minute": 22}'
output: {"hour": 5, "minute": 38}
